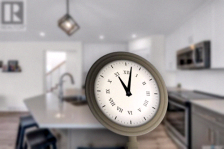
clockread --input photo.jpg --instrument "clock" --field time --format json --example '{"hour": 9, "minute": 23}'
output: {"hour": 11, "minute": 2}
